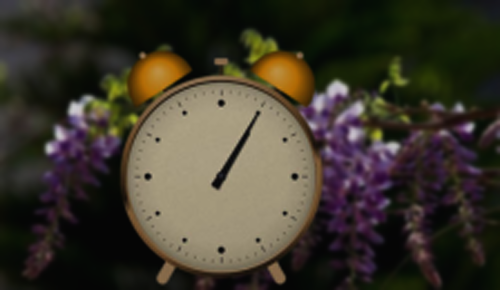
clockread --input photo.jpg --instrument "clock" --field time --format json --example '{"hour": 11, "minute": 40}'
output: {"hour": 1, "minute": 5}
